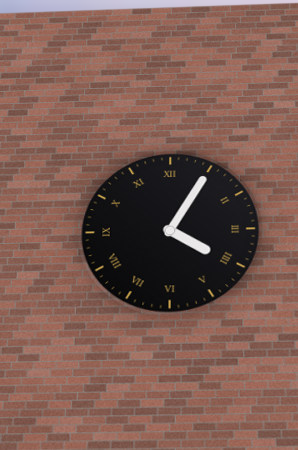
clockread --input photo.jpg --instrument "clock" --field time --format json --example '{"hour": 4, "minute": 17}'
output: {"hour": 4, "minute": 5}
